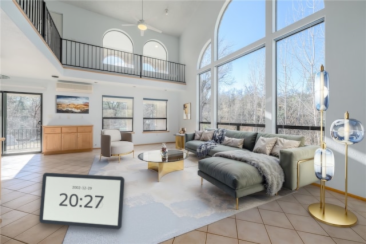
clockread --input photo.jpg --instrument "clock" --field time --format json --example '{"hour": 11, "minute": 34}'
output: {"hour": 20, "minute": 27}
